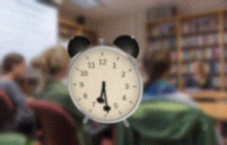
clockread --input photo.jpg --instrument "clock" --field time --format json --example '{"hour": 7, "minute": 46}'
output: {"hour": 6, "minute": 29}
